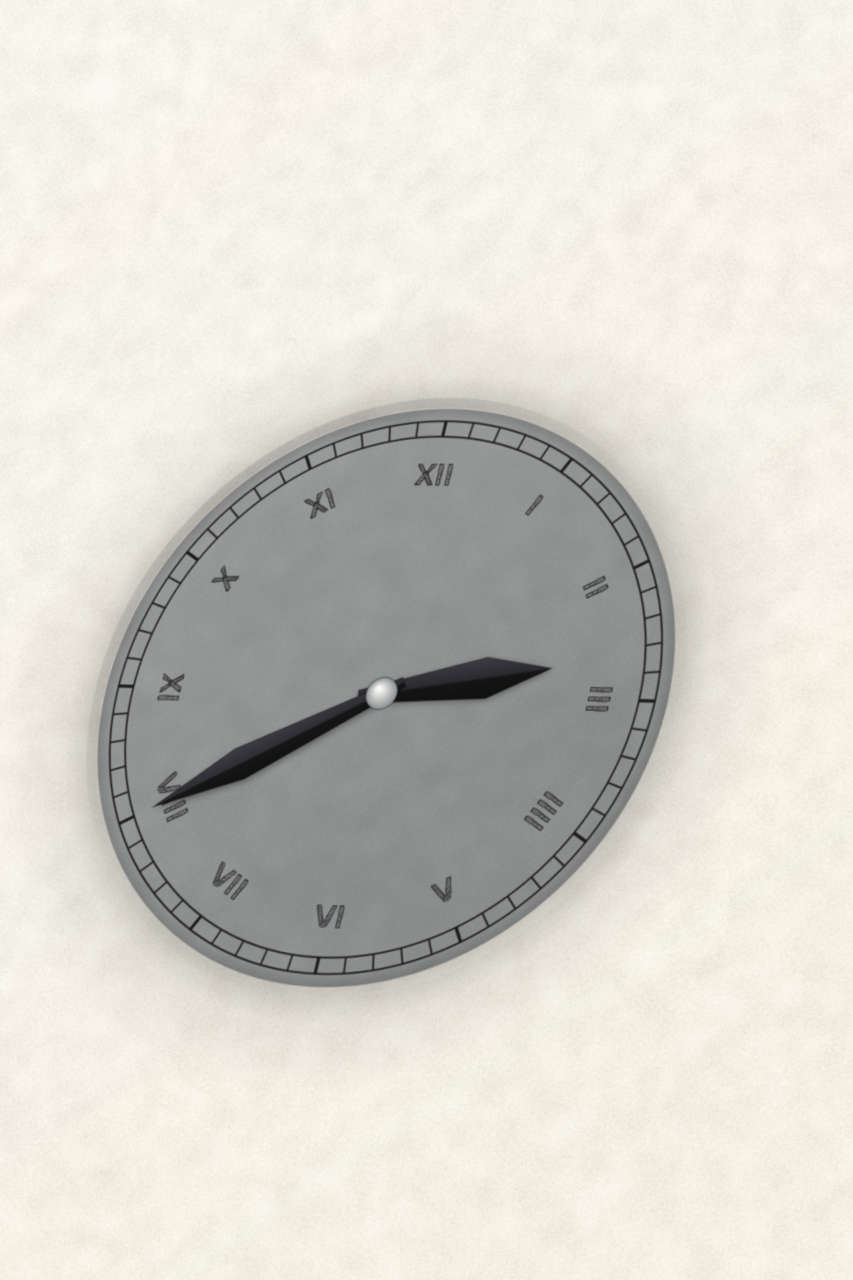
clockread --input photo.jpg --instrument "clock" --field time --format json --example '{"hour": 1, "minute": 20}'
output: {"hour": 2, "minute": 40}
